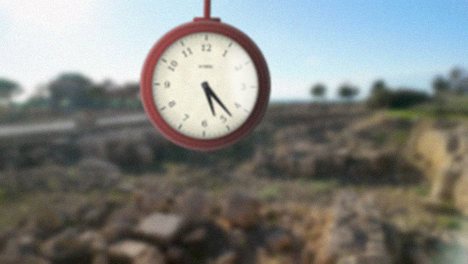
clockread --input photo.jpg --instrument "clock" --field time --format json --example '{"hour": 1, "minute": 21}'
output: {"hour": 5, "minute": 23}
